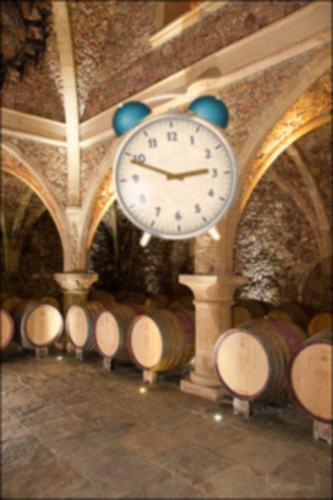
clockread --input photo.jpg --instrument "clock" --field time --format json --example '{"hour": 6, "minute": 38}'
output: {"hour": 2, "minute": 49}
